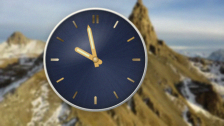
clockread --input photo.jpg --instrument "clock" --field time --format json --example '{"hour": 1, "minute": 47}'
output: {"hour": 9, "minute": 58}
